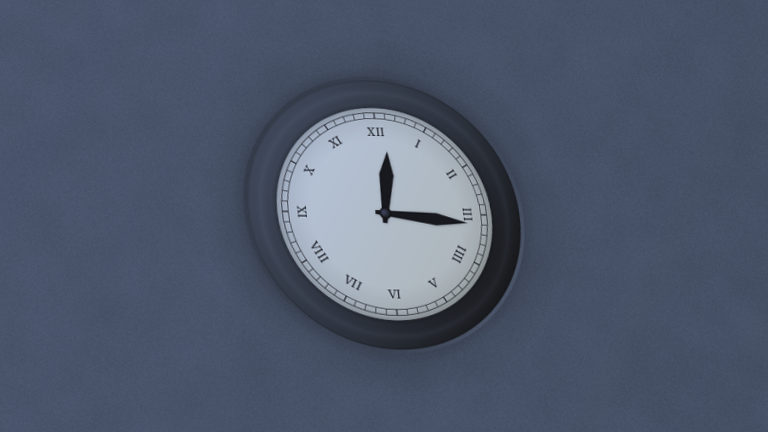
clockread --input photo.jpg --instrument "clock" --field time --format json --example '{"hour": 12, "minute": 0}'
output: {"hour": 12, "minute": 16}
